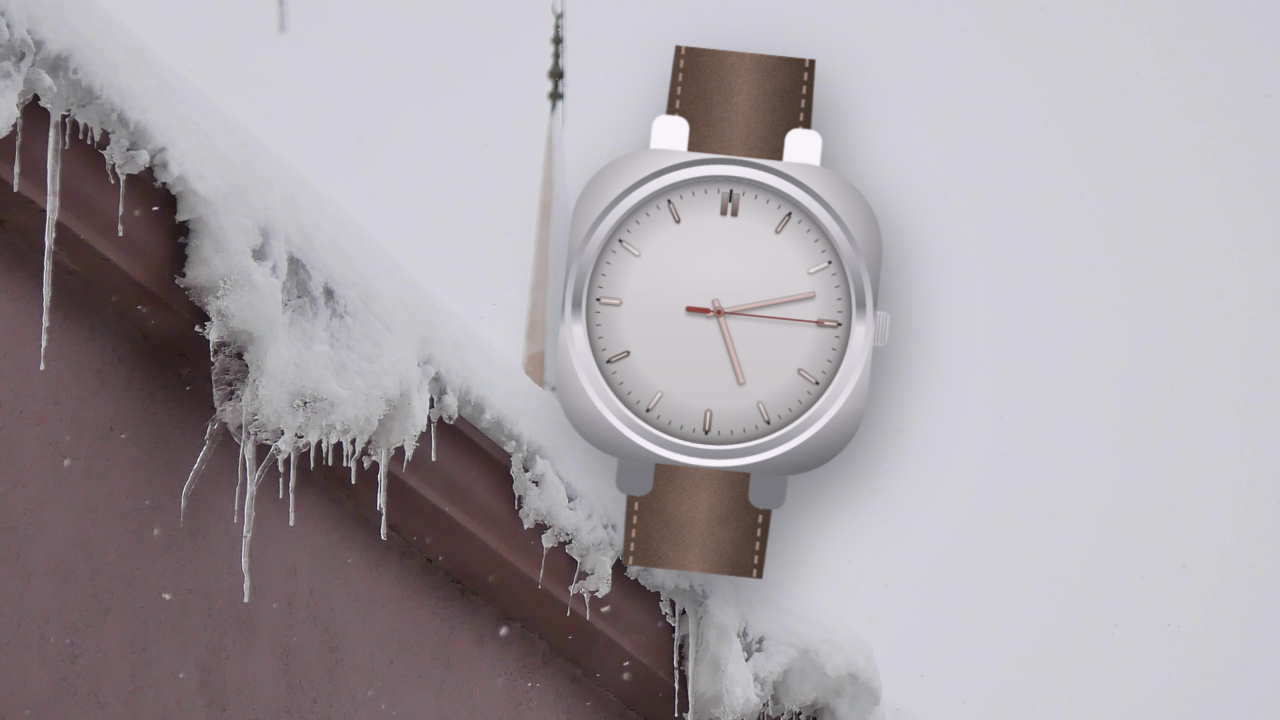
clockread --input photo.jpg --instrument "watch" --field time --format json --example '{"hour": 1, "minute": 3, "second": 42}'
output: {"hour": 5, "minute": 12, "second": 15}
